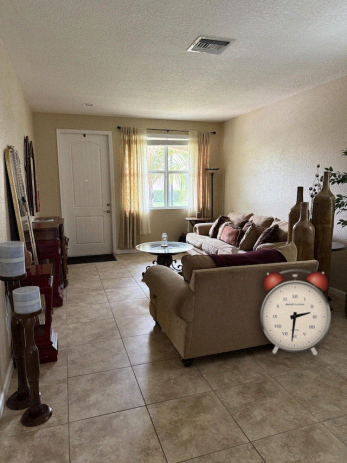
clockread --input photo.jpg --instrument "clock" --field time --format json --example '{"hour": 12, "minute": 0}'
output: {"hour": 2, "minute": 31}
